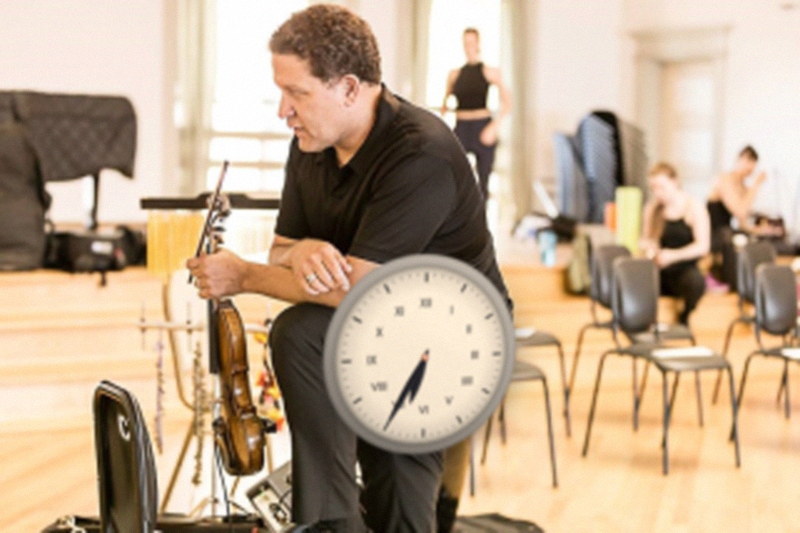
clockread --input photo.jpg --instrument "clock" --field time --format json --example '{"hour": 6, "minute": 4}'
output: {"hour": 6, "minute": 35}
